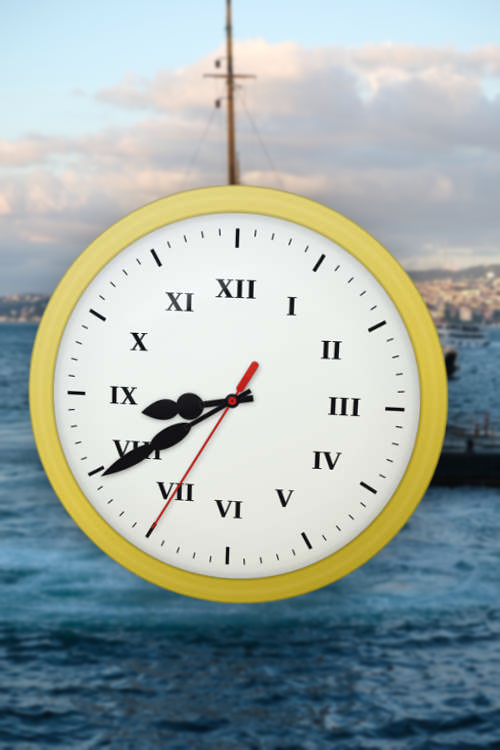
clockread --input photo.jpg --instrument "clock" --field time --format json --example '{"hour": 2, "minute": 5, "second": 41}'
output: {"hour": 8, "minute": 39, "second": 35}
